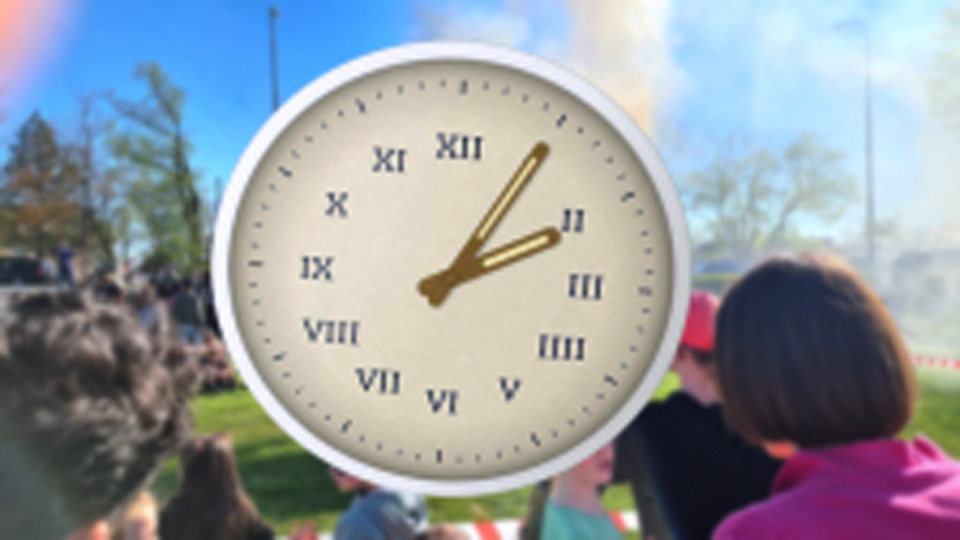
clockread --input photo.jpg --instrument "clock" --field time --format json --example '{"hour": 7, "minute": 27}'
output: {"hour": 2, "minute": 5}
